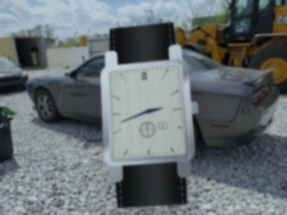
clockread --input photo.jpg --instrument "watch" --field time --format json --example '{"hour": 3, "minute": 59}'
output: {"hour": 2, "minute": 42}
